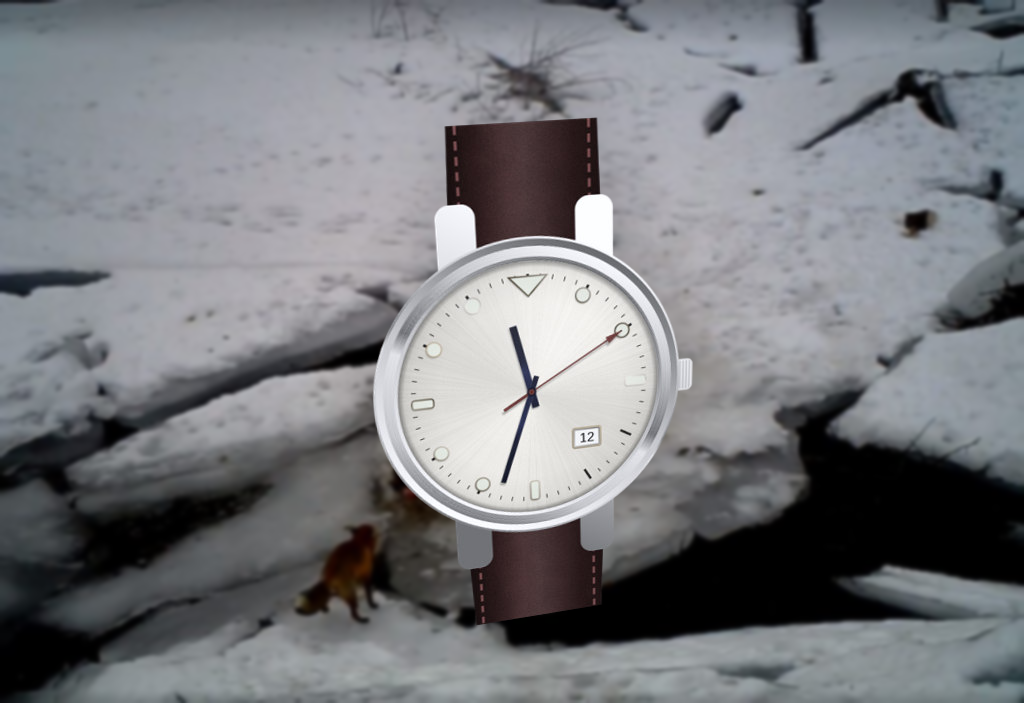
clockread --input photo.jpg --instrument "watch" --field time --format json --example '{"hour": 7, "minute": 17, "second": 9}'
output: {"hour": 11, "minute": 33, "second": 10}
